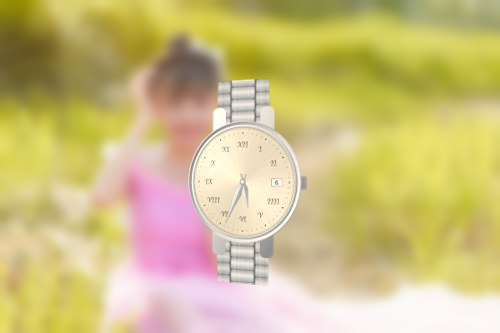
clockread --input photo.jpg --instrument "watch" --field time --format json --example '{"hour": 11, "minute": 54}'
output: {"hour": 5, "minute": 34}
